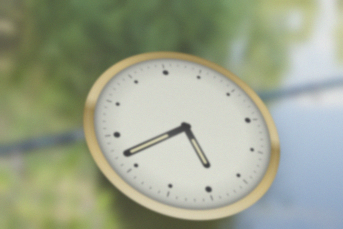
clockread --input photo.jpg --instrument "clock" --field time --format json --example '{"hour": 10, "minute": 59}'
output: {"hour": 5, "minute": 42}
